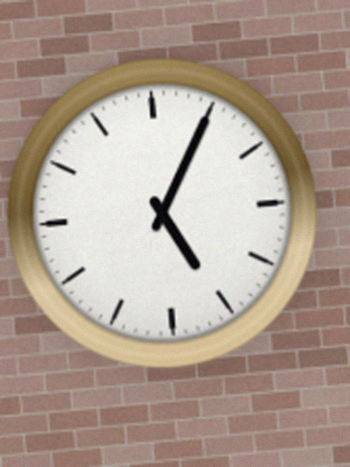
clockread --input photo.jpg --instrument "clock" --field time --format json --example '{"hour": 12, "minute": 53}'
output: {"hour": 5, "minute": 5}
